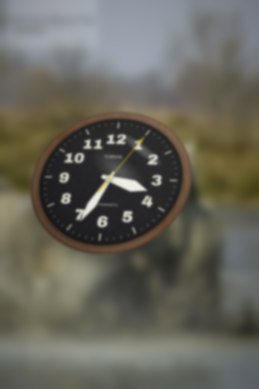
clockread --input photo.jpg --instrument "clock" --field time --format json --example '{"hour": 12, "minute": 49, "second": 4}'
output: {"hour": 3, "minute": 34, "second": 5}
